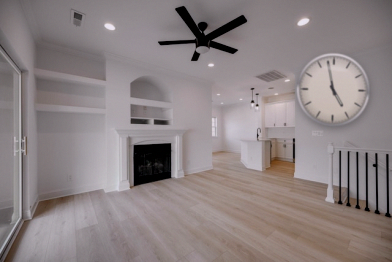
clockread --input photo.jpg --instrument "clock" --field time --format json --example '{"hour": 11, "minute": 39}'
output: {"hour": 4, "minute": 58}
